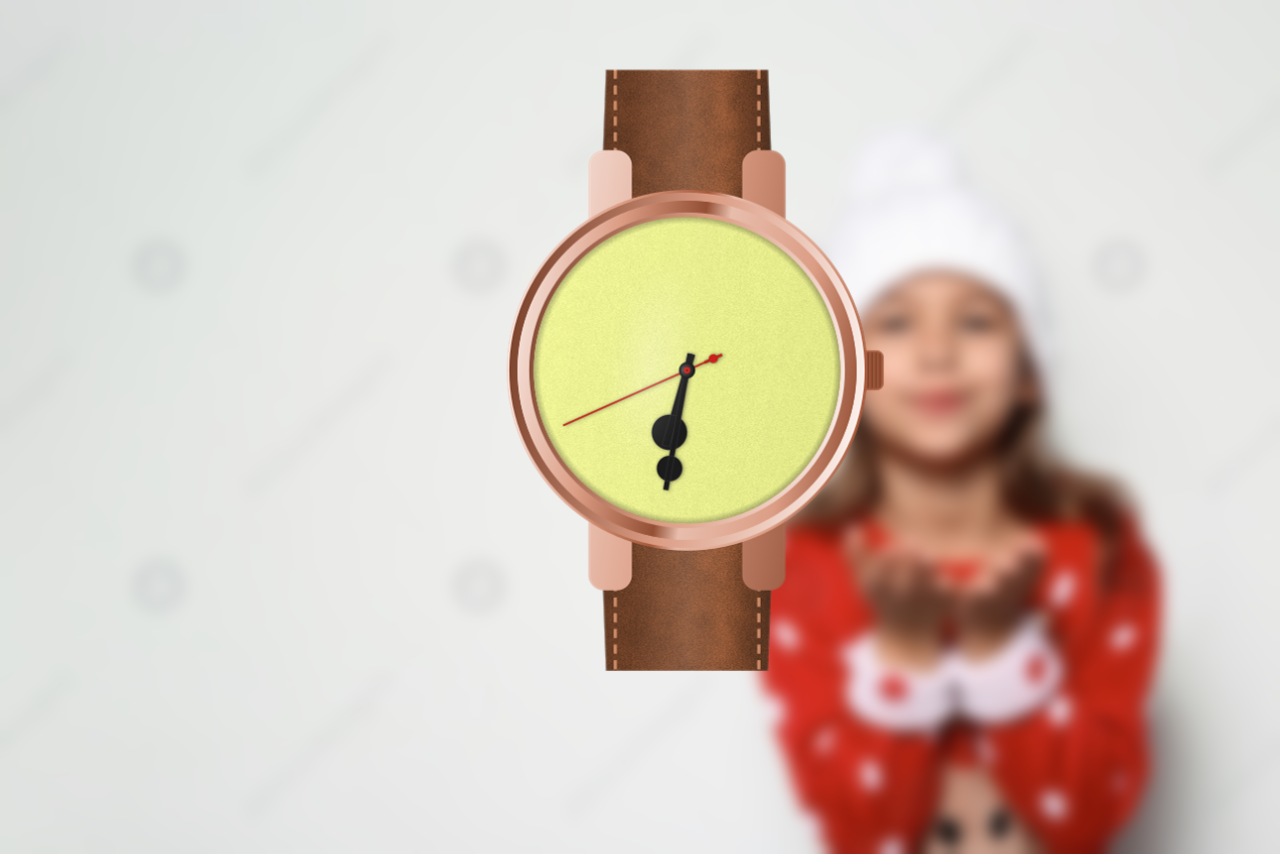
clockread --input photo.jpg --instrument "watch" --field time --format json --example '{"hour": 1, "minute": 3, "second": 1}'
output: {"hour": 6, "minute": 31, "second": 41}
